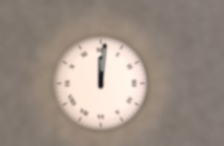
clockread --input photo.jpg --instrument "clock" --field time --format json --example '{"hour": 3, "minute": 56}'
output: {"hour": 12, "minute": 1}
